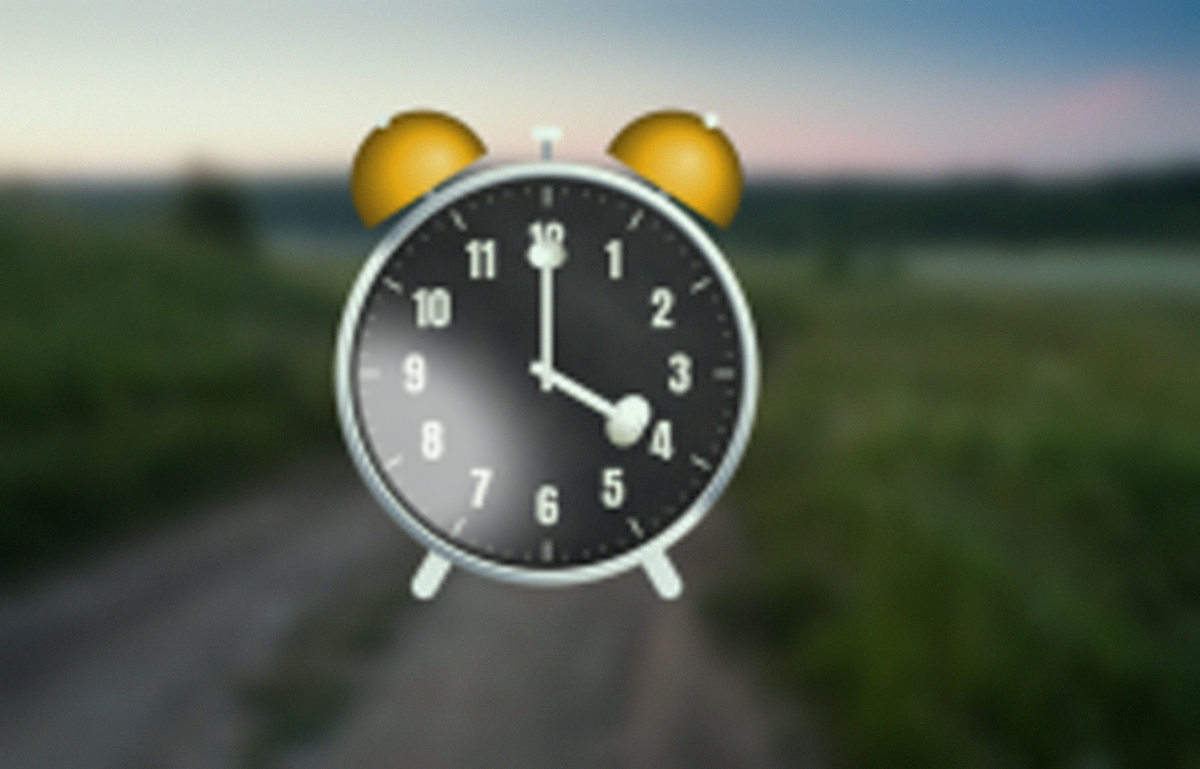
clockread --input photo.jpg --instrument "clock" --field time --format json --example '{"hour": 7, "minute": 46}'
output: {"hour": 4, "minute": 0}
